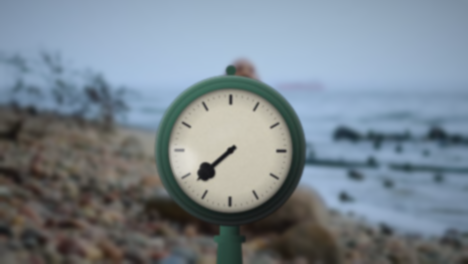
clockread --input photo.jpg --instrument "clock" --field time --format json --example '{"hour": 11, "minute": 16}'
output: {"hour": 7, "minute": 38}
